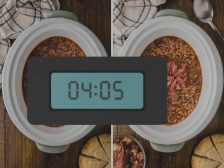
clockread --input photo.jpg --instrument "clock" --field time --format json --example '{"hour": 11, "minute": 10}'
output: {"hour": 4, "minute": 5}
